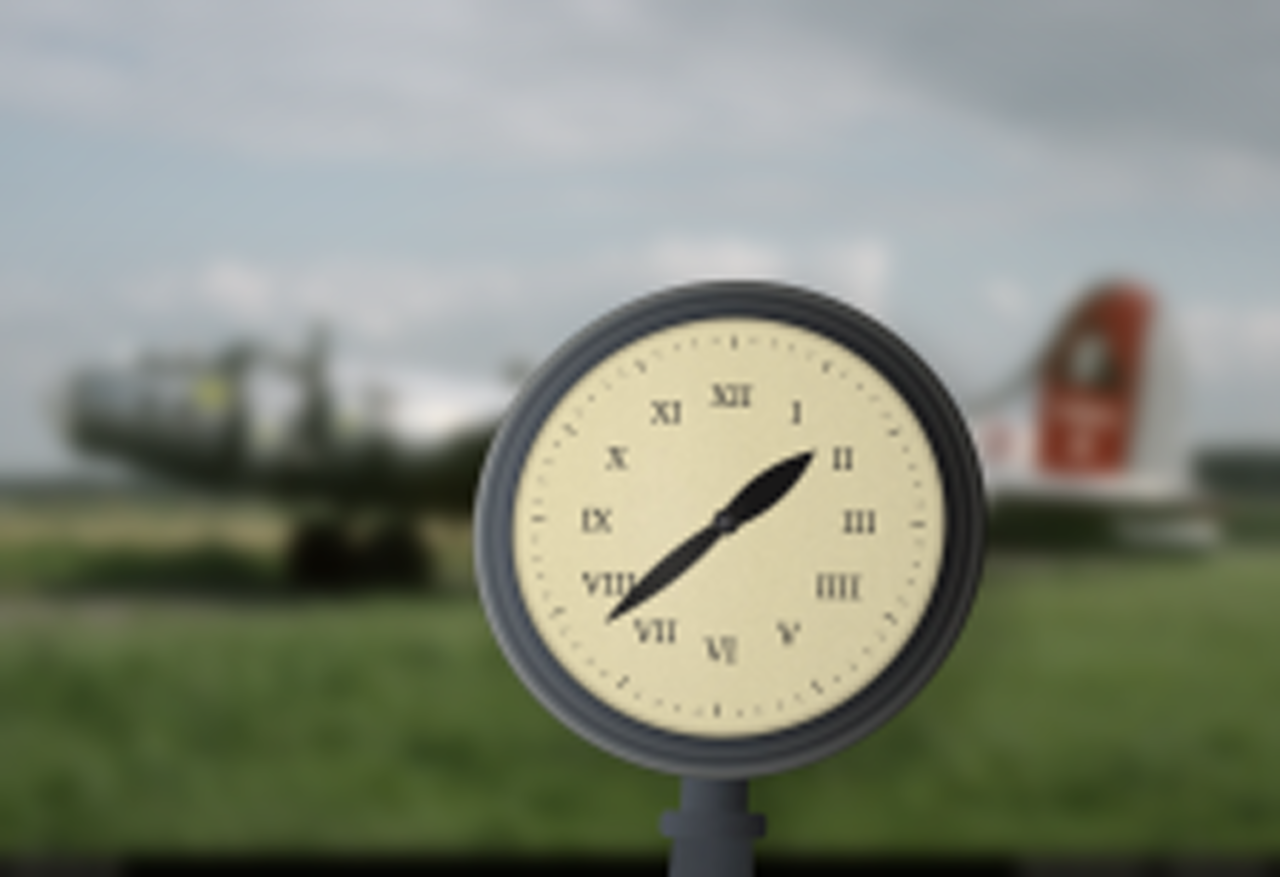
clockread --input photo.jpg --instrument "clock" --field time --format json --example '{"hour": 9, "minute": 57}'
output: {"hour": 1, "minute": 38}
